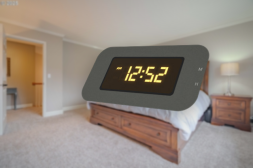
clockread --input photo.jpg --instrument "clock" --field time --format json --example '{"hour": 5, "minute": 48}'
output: {"hour": 12, "minute": 52}
